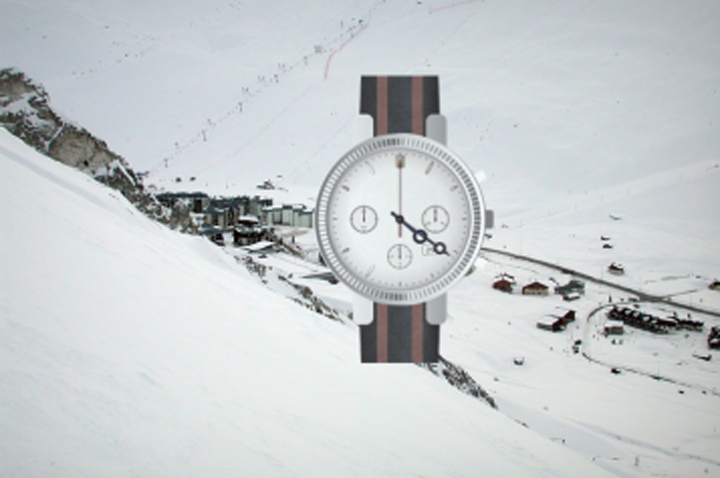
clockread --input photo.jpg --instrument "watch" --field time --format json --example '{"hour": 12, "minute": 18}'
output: {"hour": 4, "minute": 21}
